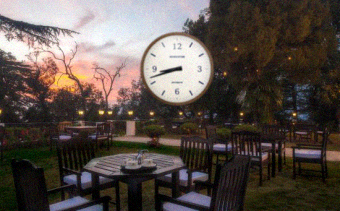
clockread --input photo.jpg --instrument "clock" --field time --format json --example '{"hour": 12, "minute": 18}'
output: {"hour": 8, "minute": 42}
